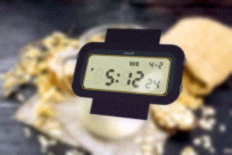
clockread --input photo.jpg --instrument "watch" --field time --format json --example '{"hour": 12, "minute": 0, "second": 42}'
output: {"hour": 5, "minute": 12, "second": 24}
